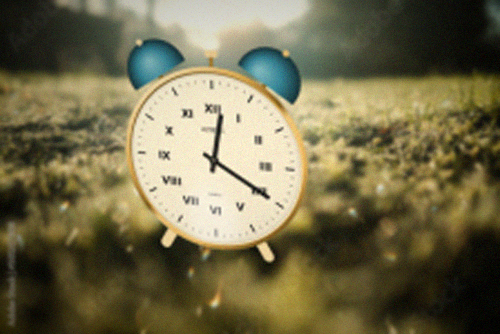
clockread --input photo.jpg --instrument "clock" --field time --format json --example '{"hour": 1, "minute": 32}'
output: {"hour": 12, "minute": 20}
